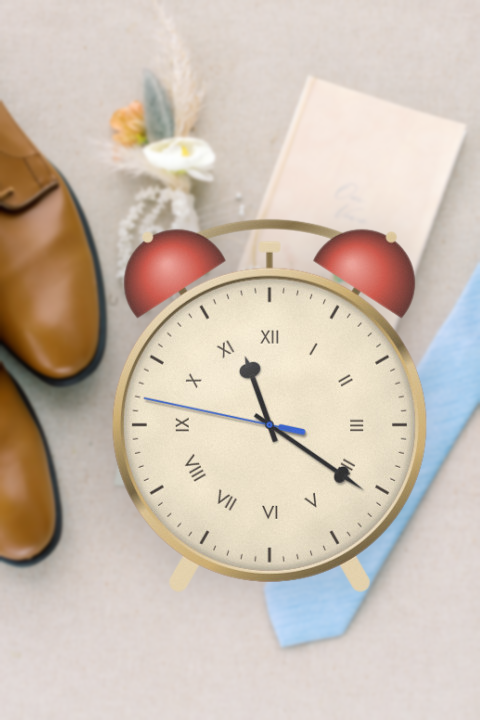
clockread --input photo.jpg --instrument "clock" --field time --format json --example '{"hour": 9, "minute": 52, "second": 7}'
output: {"hour": 11, "minute": 20, "second": 47}
